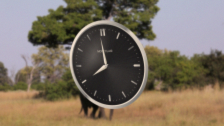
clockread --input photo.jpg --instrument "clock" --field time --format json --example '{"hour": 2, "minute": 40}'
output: {"hour": 7, "minute": 59}
